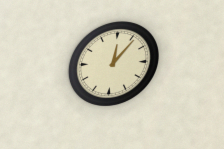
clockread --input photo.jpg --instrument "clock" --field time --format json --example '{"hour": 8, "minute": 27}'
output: {"hour": 12, "minute": 6}
